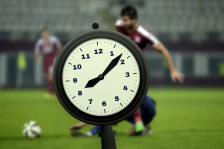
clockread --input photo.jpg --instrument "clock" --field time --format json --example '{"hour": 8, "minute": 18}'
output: {"hour": 8, "minute": 8}
